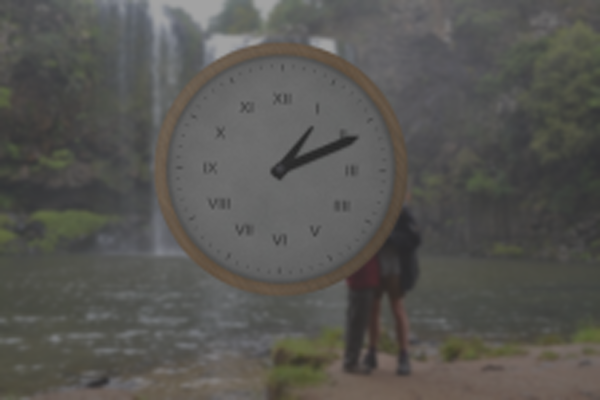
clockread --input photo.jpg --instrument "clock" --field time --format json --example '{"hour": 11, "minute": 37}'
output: {"hour": 1, "minute": 11}
